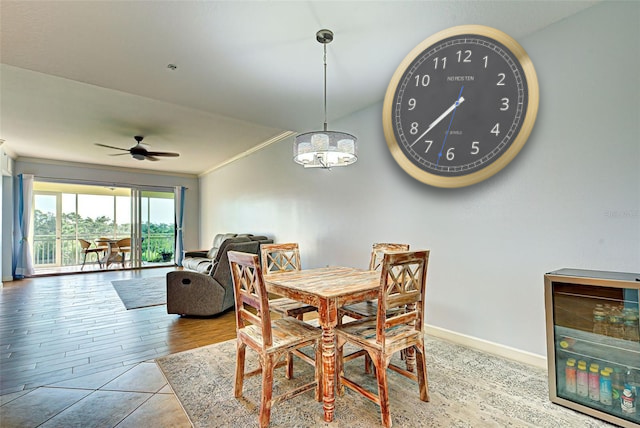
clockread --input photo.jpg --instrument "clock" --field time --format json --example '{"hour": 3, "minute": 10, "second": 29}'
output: {"hour": 7, "minute": 37, "second": 32}
